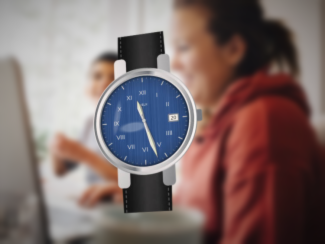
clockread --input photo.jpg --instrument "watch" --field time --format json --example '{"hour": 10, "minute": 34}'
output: {"hour": 11, "minute": 27}
